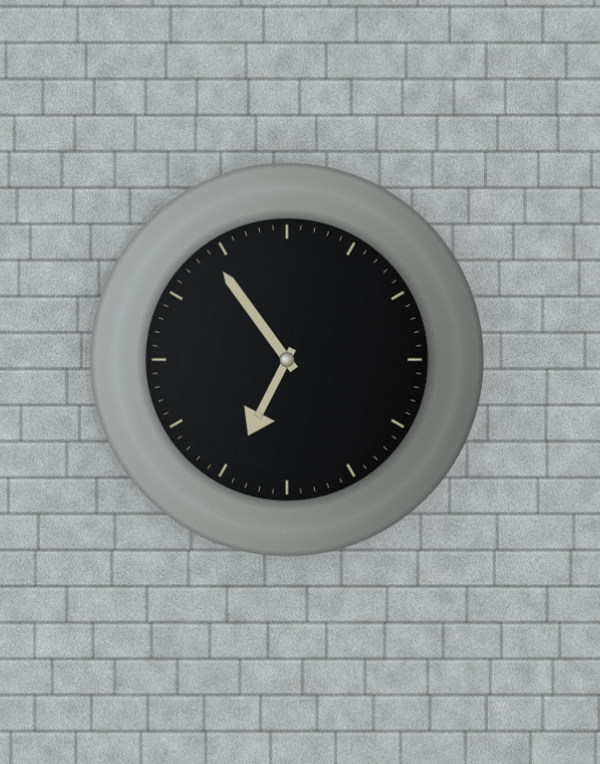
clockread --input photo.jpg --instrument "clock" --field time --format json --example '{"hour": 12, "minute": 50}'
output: {"hour": 6, "minute": 54}
